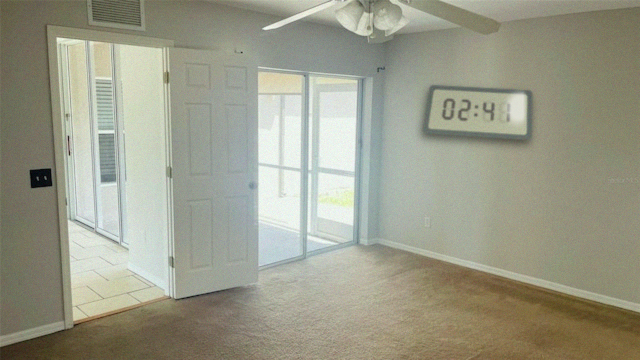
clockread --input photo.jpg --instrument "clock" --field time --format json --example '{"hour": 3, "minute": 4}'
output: {"hour": 2, "minute": 41}
